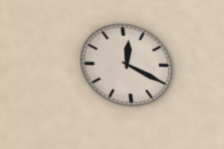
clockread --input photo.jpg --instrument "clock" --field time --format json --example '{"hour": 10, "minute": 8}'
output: {"hour": 12, "minute": 20}
